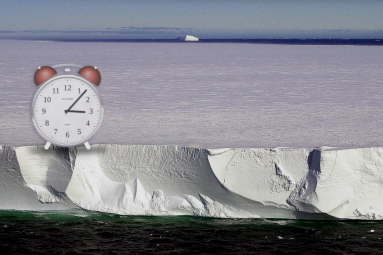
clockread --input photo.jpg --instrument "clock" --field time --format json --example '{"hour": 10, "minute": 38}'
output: {"hour": 3, "minute": 7}
